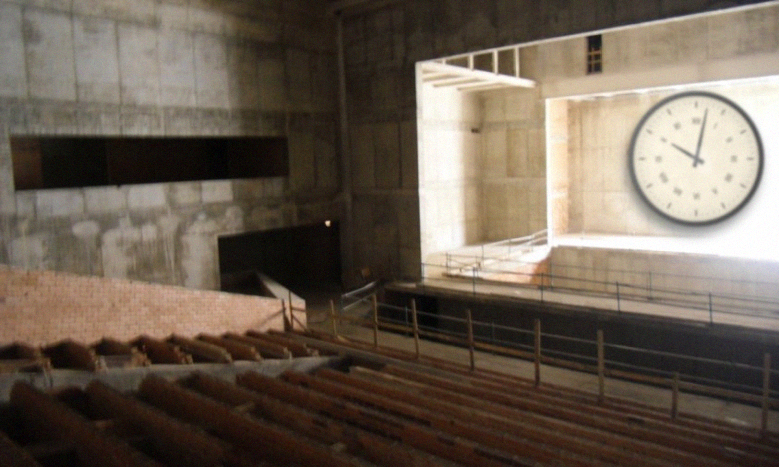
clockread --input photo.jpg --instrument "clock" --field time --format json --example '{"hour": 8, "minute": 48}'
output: {"hour": 10, "minute": 2}
